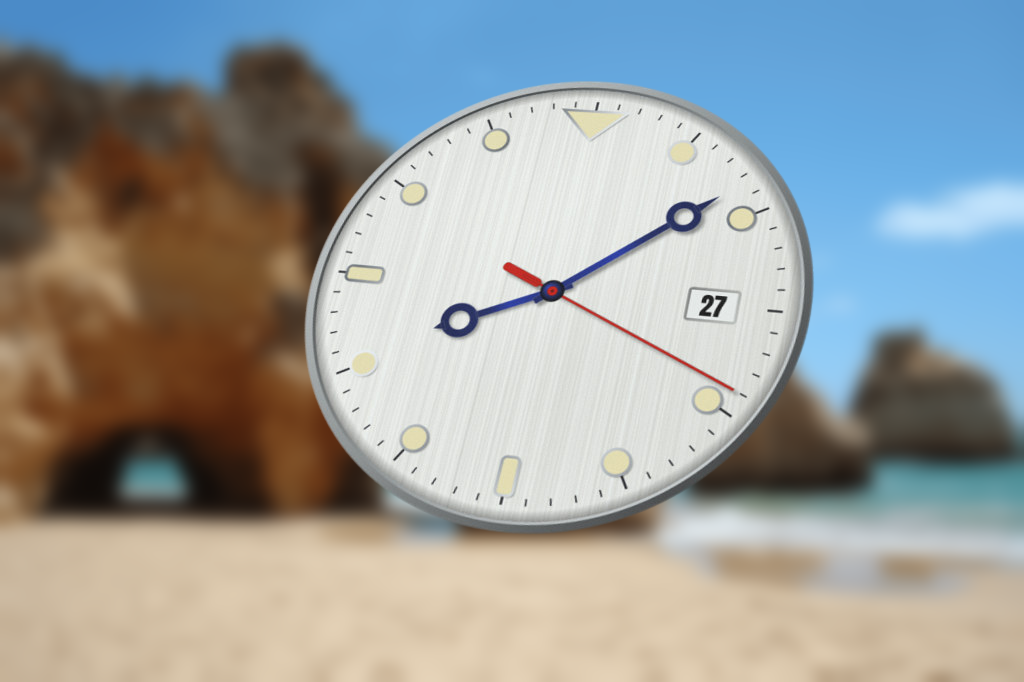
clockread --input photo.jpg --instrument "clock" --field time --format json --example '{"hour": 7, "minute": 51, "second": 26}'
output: {"hour": 8, "minute": 8, "second": 19}
